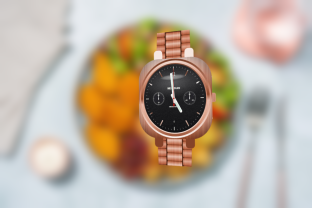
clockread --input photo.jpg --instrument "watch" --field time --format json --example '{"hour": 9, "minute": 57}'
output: {"hour": 4, "minute": 59}
